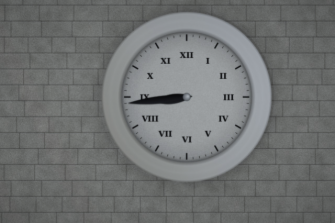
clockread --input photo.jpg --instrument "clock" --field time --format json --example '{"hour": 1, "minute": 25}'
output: {"hour": 8, "minute": 44}
